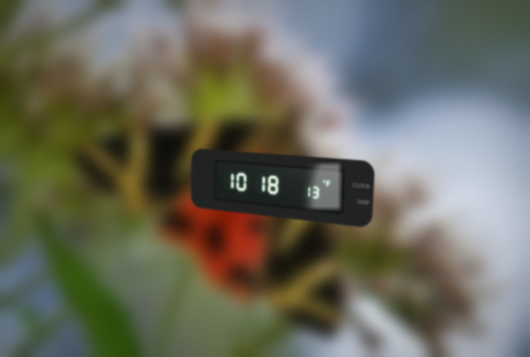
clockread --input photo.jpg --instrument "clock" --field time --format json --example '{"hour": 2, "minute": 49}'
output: {"hour": 10, "minute": 18}
